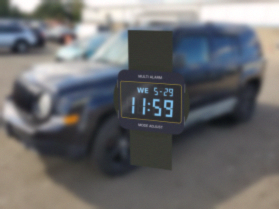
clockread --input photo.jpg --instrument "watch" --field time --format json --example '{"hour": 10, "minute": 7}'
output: {"hour": 11, "minute": 59}
